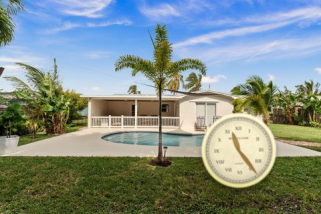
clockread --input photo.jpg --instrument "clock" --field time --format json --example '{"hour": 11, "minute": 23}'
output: {"hour": 11, "minute": 24}
